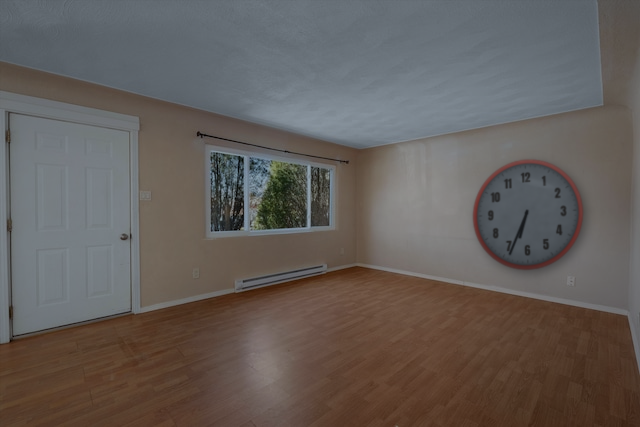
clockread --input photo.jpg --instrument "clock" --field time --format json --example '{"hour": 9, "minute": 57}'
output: {"hour": 6, "minute": 34}
